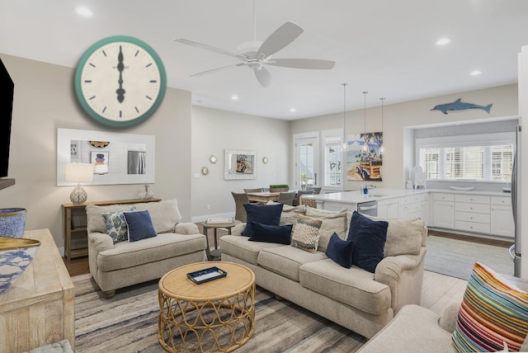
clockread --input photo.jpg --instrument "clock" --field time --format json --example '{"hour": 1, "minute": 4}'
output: {"hour": 6, "minute": 0}
